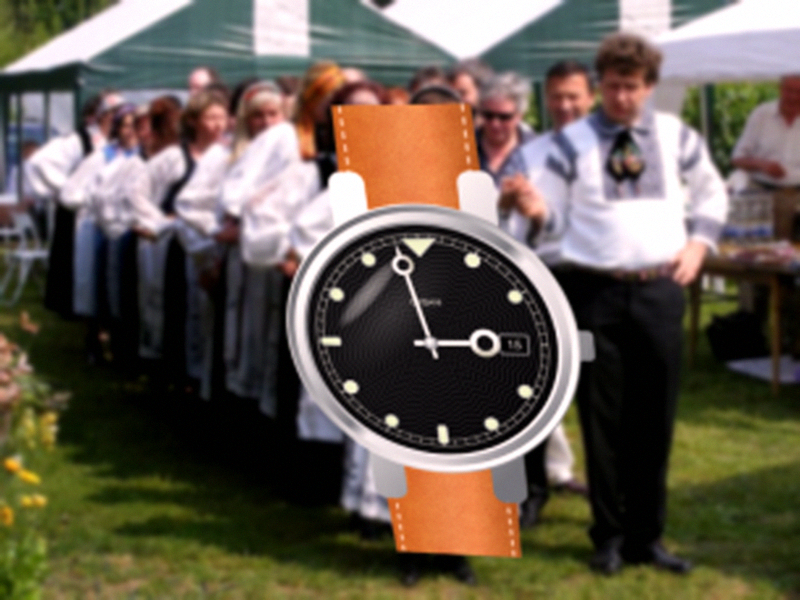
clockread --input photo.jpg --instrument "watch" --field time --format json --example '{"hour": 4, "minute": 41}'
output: {"hour": 2, "minute": 58}
